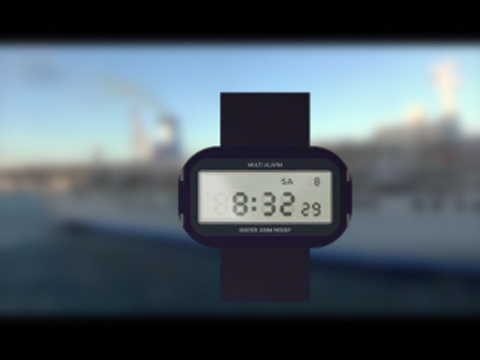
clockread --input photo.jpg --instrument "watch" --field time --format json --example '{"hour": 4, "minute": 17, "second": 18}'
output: {"hour": 8, "minute": 32, "second": 29}
